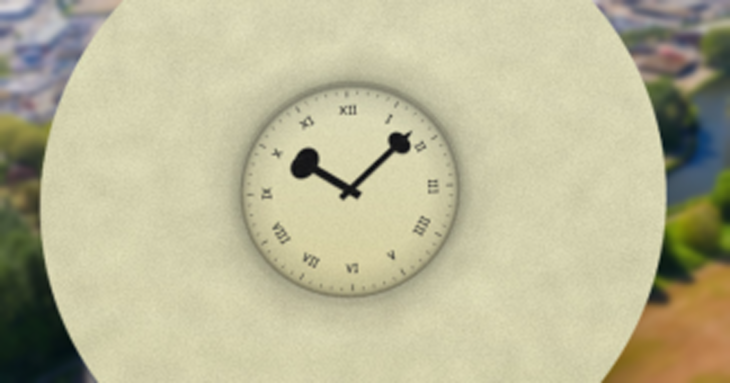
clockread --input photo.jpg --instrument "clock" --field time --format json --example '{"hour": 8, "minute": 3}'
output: {"hour": 10, "minute": 8}
